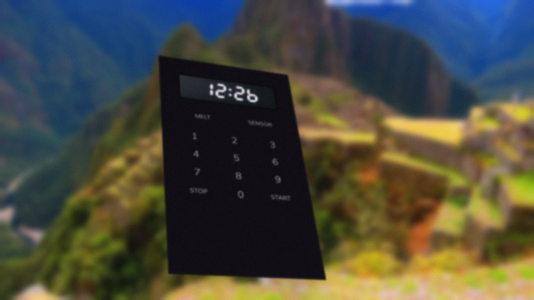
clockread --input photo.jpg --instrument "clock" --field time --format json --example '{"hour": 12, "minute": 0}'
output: {"hour": 12, "minute": 26}
